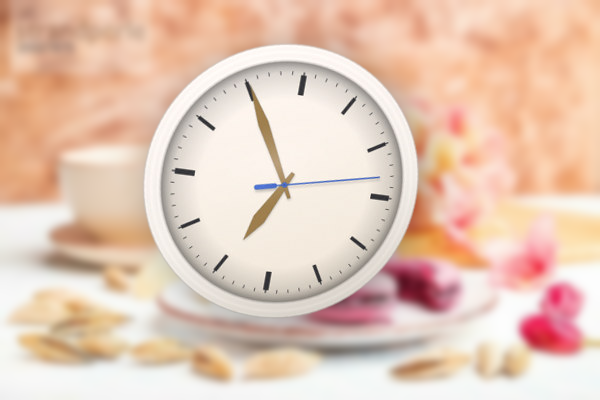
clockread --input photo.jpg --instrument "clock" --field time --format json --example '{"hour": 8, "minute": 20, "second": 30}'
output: {"hour": 6, "minute": 55, "second": 13}
